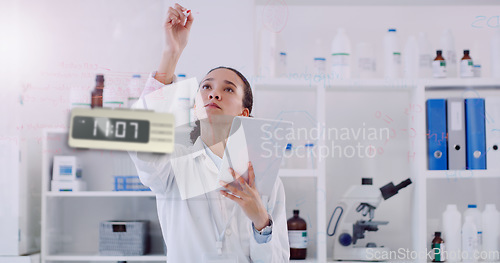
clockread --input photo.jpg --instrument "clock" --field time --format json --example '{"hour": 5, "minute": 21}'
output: {"hour": 11, "minute": 7}
